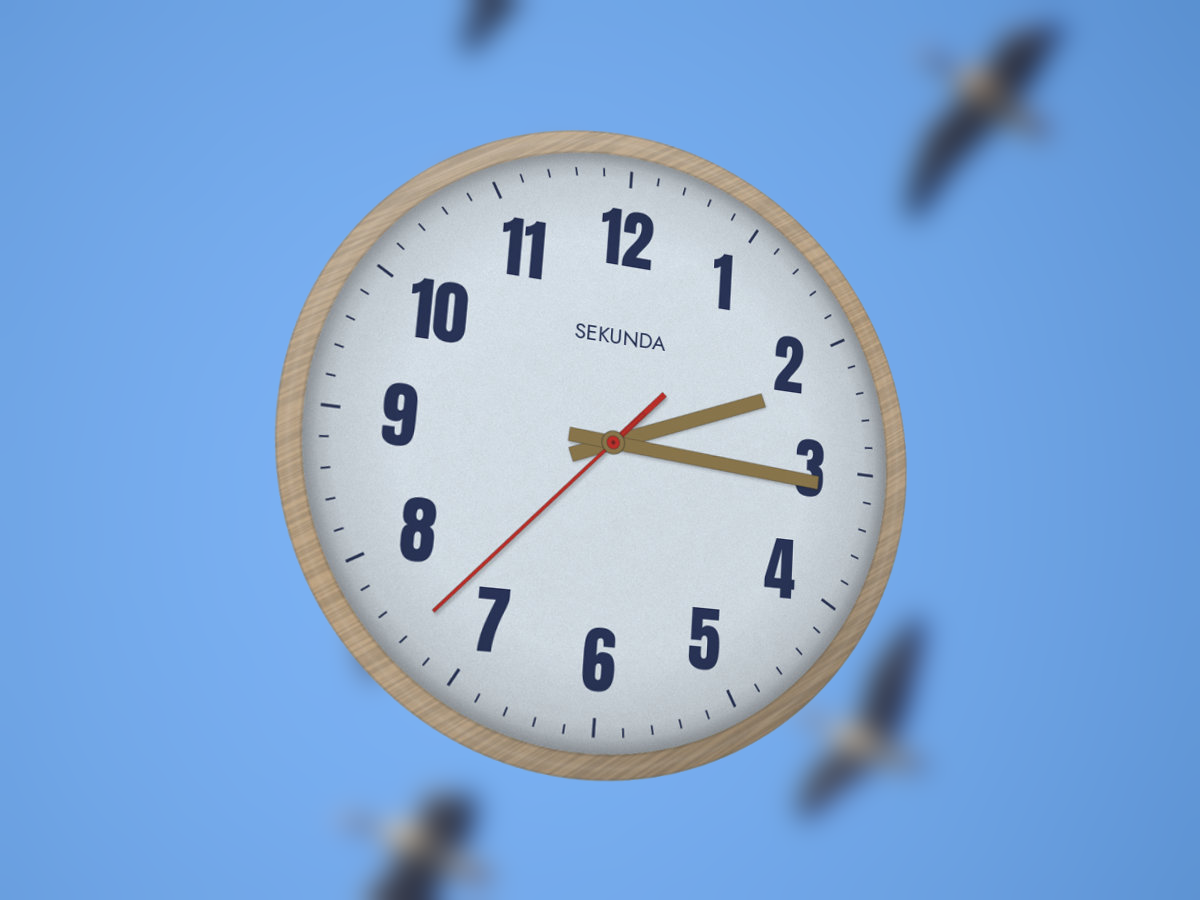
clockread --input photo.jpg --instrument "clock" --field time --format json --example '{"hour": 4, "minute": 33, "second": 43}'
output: {"hour": 2, "minute": 15, "second": 37}
